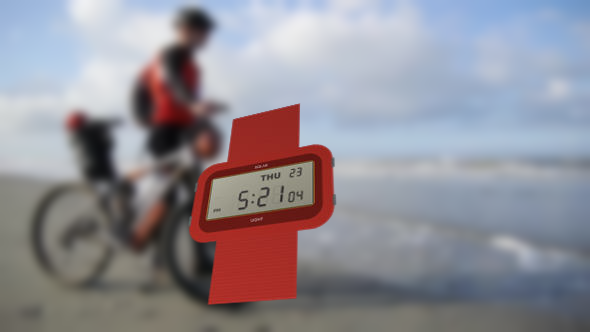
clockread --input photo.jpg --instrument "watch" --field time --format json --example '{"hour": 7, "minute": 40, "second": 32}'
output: {"hour": 5, "minute": 21, "second": 4}
